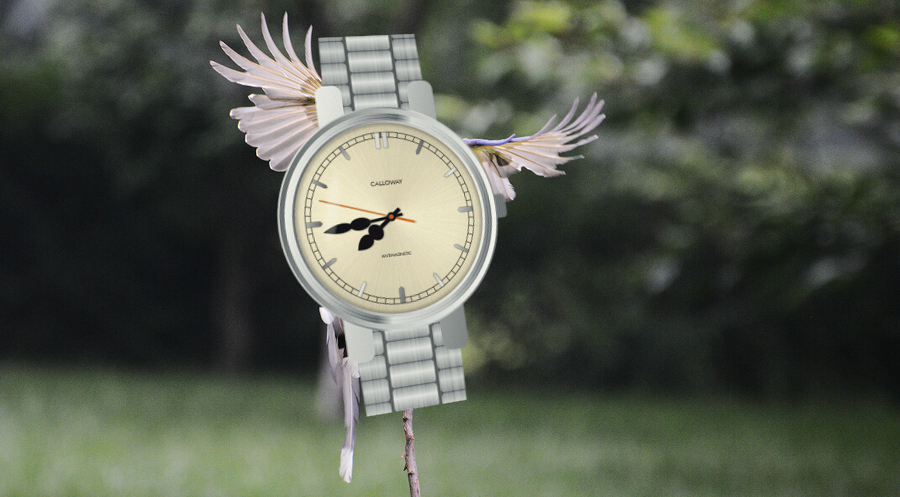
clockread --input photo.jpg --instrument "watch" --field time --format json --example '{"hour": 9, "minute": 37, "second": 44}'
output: {"hour": 7, "minute": 43, "second": 48}
